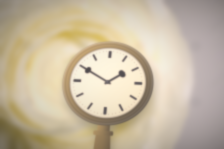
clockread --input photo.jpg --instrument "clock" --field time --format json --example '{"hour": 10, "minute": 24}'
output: {"hour": 1, "minute": 50}
